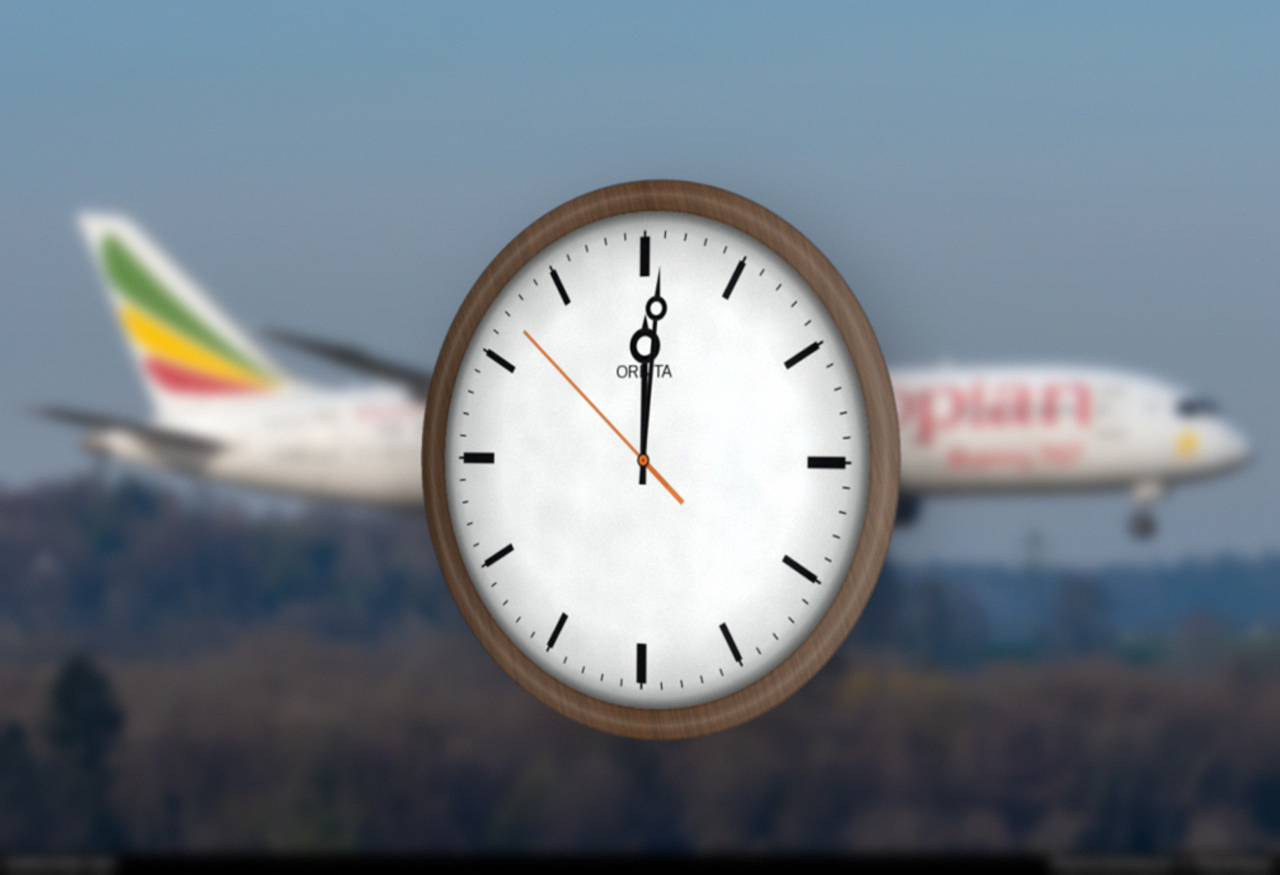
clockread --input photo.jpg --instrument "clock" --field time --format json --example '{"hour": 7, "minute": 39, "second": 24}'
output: {"hour": 12, "minute": 0, "second": 52}
